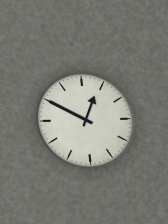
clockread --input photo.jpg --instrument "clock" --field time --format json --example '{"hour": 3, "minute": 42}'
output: {"hour": 12, "minute": 50}
